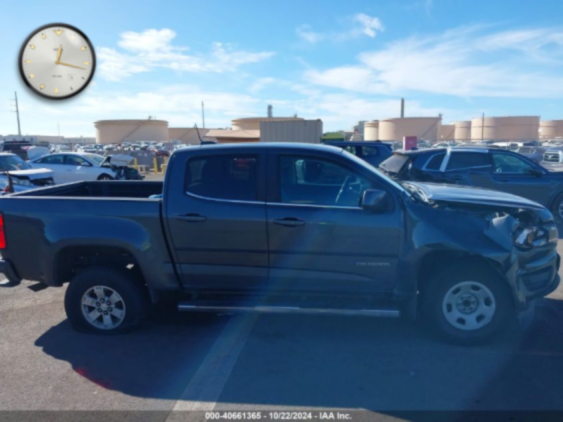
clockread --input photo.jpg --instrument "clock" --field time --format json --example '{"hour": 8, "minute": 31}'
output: {"hour": 12, "minute": 17}
